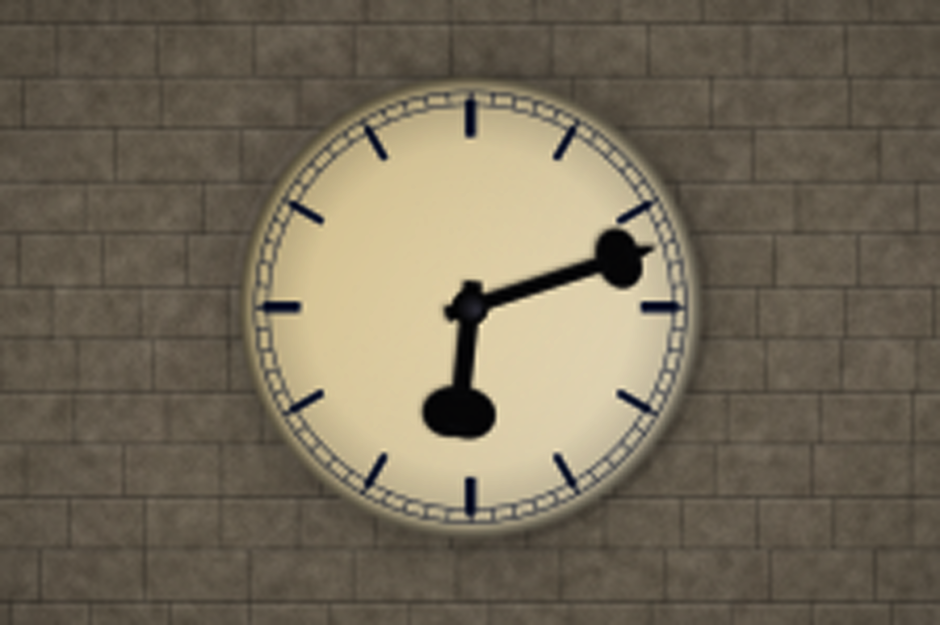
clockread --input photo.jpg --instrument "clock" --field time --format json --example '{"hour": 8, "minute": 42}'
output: {"hour": 6, "minute": 12}
